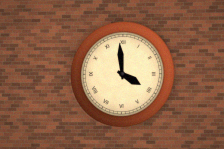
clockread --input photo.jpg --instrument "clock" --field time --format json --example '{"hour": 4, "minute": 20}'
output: {"hour": 3, "minute": 59}
